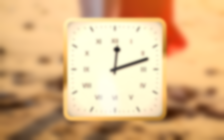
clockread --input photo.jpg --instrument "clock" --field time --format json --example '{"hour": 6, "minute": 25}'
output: {"hour": 12, "minute": 12}
